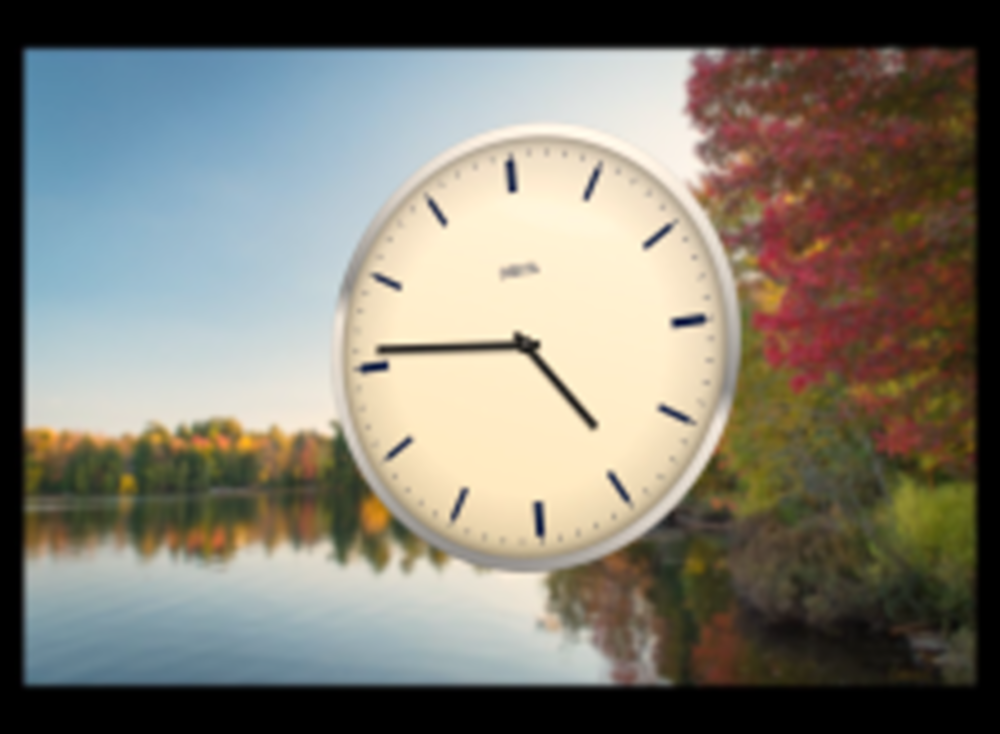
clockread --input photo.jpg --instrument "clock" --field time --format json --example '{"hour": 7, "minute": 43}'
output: {"hour": 4, "minute": 46}
